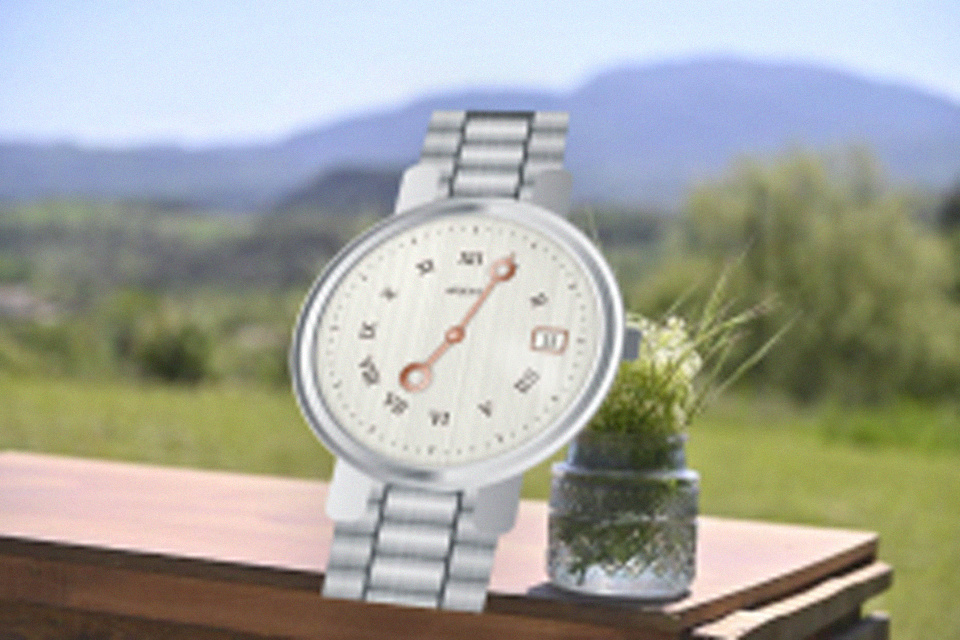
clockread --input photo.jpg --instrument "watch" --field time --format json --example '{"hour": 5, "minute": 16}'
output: {"hour": 7, "minute": 4}
